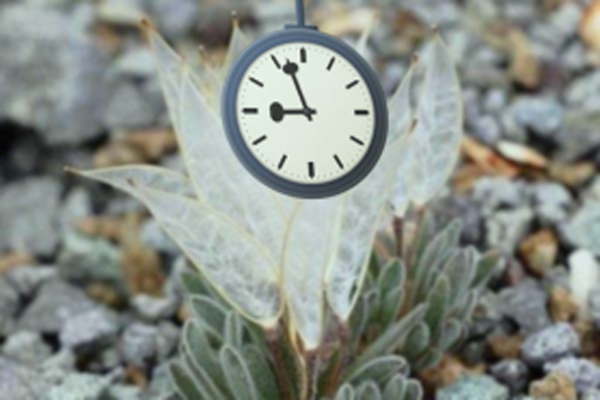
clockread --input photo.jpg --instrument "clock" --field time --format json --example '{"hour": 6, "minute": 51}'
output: {"hour": 8, "minute": 57}
